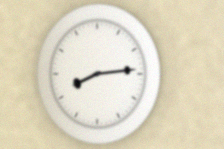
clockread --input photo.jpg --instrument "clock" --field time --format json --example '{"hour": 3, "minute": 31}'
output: {"hour": 8, "minute": 14}
